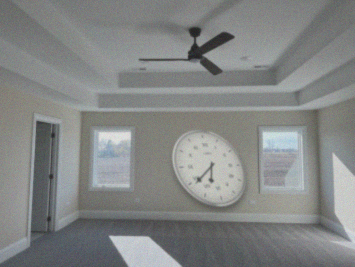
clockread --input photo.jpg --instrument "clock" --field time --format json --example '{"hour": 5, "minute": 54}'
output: {"hour": 6, "minute": 39}
